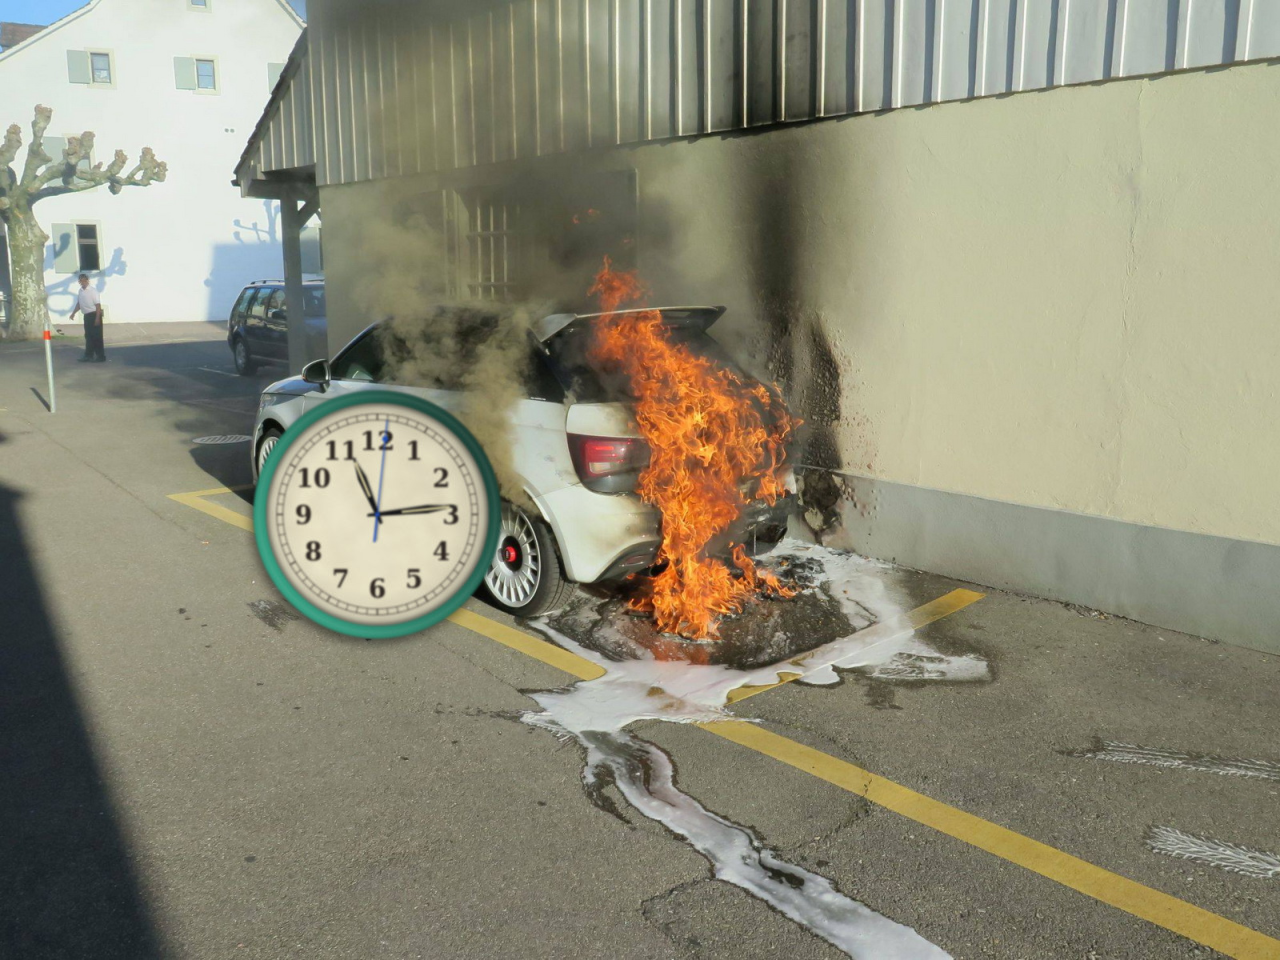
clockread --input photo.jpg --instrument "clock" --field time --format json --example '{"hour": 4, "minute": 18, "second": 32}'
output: {"hour": 11, "minute": 14, "second": 1}
